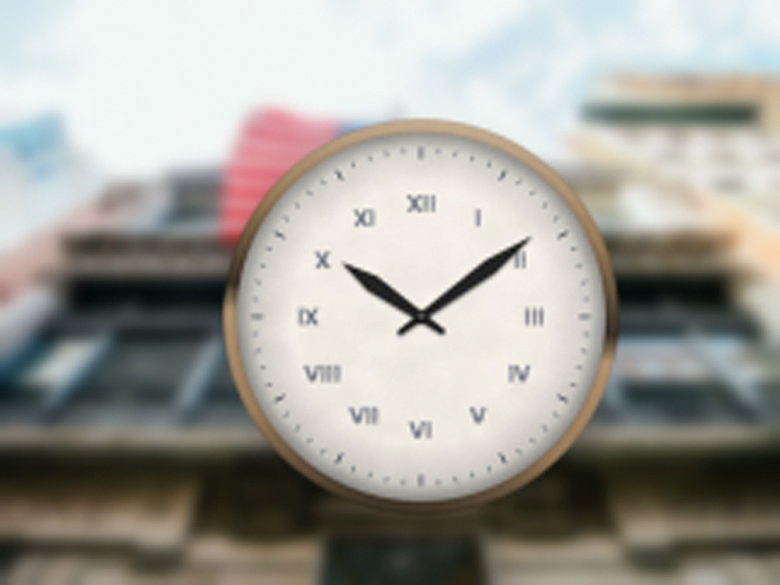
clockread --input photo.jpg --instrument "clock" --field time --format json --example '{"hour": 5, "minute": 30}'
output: {"hour": 10, "minute": 9}
